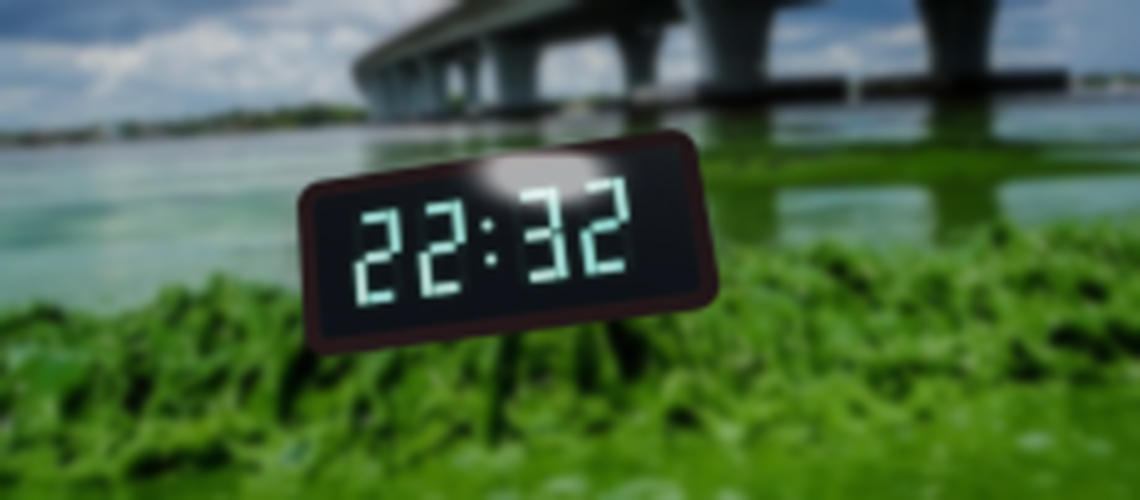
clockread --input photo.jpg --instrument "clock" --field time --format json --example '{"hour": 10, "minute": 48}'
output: {"hour": 22, "minute": 32}
